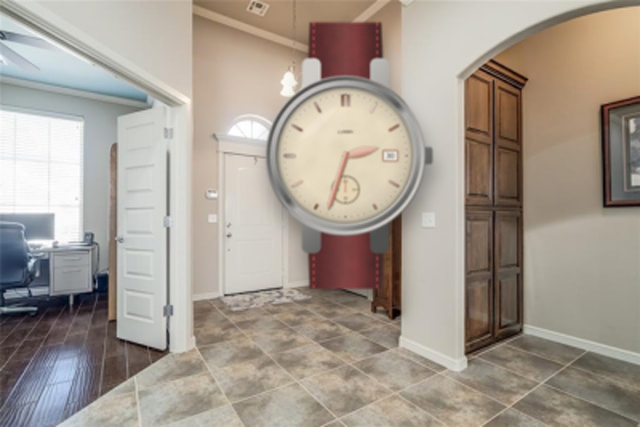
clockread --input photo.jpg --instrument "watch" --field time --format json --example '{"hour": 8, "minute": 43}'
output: {"hour": 2, "minute": 33}
